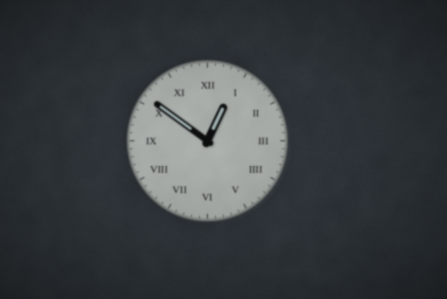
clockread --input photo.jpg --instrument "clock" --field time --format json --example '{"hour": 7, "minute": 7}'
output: {"hour": 12, "minute": 51}
